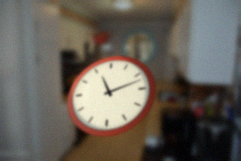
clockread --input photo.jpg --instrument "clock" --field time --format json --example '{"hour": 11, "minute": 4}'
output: {"hour": 11, "minute": 12}
